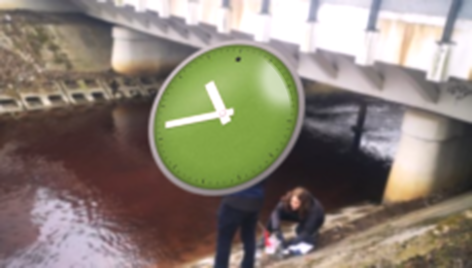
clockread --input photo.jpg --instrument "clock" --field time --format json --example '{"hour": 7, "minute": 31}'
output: {"hour": 10, "minute": 42}
